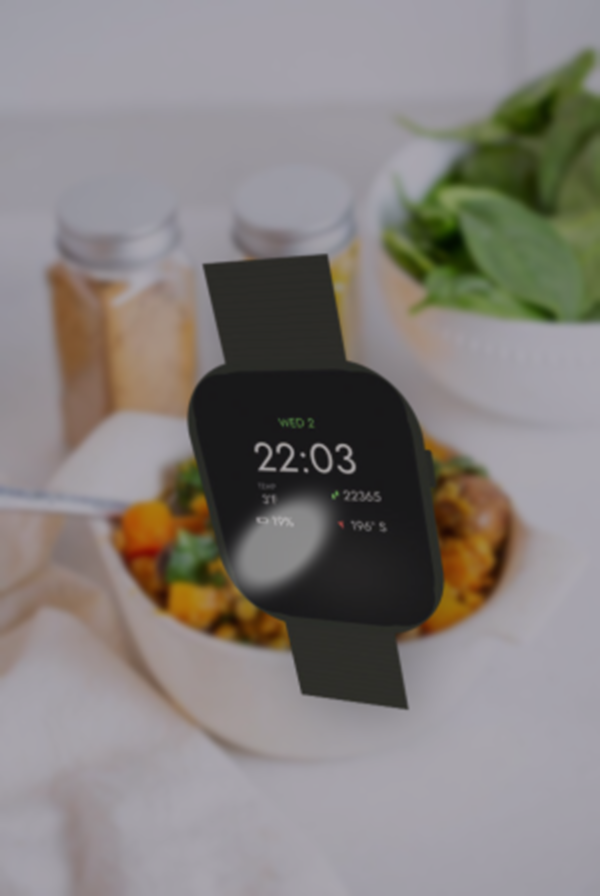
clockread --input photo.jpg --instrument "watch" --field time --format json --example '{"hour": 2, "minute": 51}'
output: {"hour": 22, "minute": 3}
